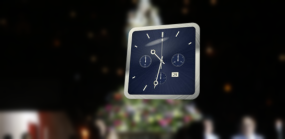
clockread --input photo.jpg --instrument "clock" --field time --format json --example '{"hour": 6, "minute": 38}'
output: {"hour": 10, "minute": 32}
